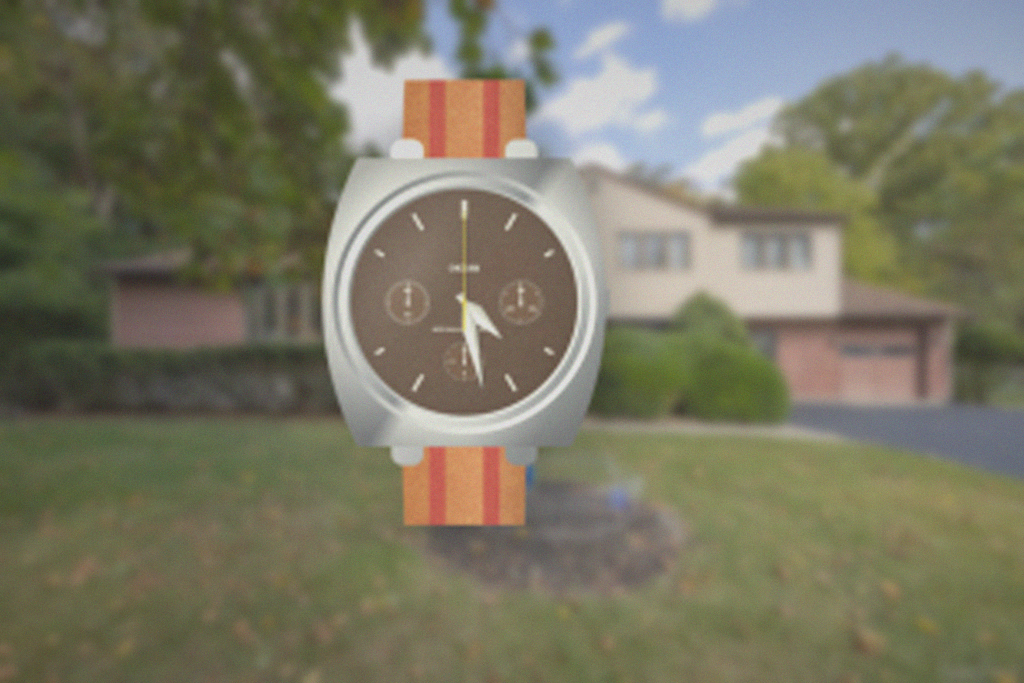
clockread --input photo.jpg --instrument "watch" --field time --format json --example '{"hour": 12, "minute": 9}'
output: {"hour": 4, "minute": 28}
